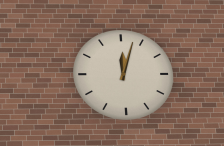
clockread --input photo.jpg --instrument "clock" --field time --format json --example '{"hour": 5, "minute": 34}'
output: {"hour": 12, "minute": 3}
